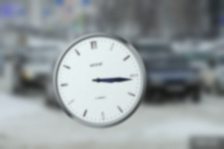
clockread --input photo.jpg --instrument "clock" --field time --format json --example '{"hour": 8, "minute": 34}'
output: {"hour": 3, "minute": 16}
